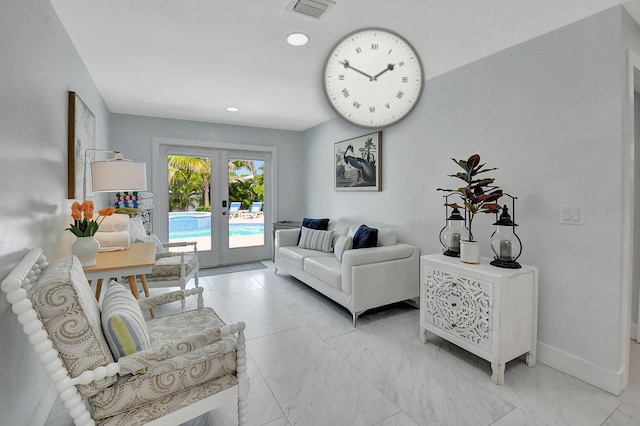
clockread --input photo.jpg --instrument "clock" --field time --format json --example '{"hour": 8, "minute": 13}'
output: {"hour": 1, "minute": 49}
